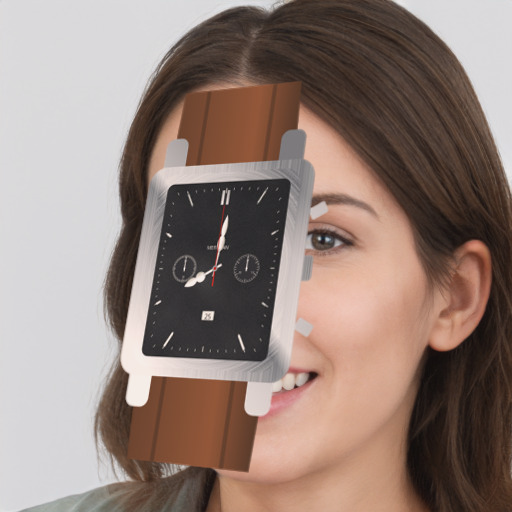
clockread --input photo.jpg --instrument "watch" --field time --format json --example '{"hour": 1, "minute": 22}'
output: {"hour": 8, "minute": 1}
